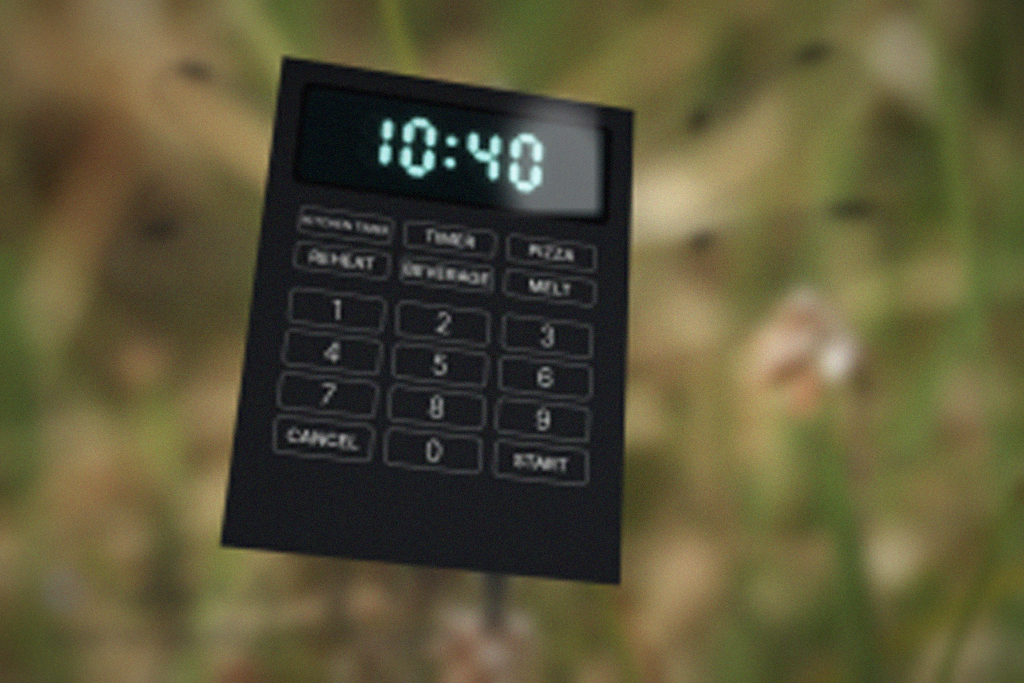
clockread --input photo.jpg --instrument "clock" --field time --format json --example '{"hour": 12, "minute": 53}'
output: {"hour": 10, "minute": 40}
